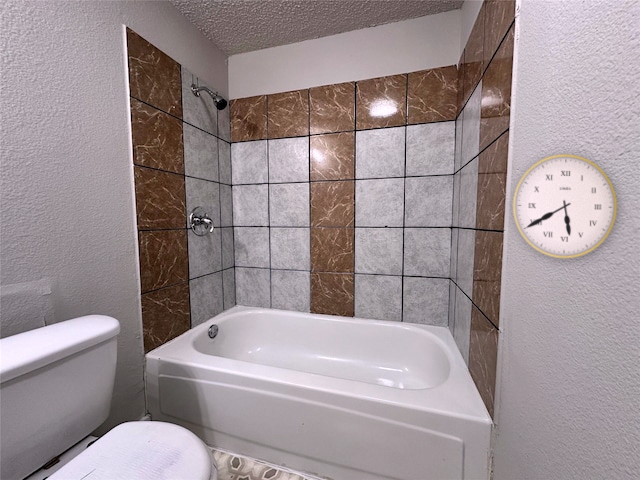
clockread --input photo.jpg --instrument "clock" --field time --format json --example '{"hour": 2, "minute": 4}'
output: {"hour": 5, "minute": 40}
